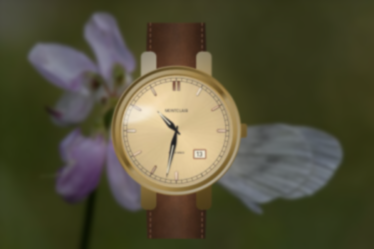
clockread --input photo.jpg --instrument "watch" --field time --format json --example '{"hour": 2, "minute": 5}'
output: {"hour": 10, "minute": 32}
